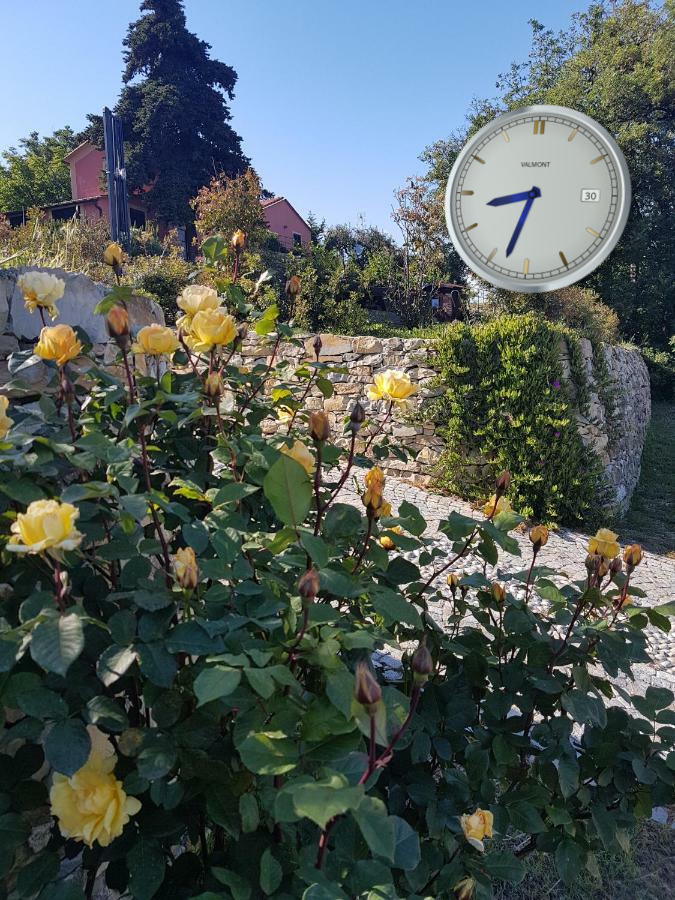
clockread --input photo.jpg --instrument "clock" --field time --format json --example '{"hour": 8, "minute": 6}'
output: {"hour": 8, "minute": 33}
